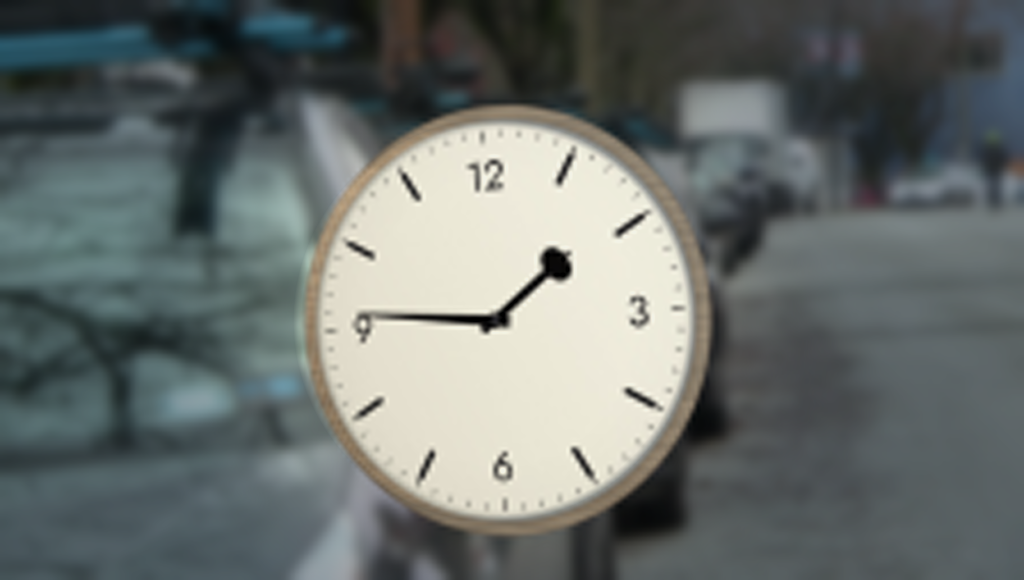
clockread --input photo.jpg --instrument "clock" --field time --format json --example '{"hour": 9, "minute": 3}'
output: {"hour": 1, "minute": 46}
